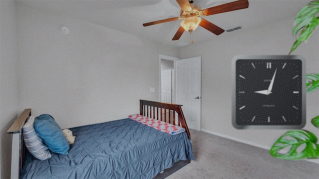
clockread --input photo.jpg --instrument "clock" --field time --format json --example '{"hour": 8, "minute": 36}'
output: {"hour": 9, "minute": 3}
